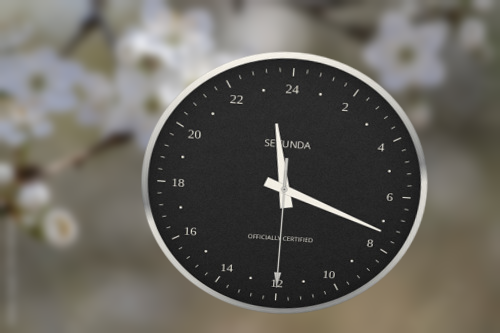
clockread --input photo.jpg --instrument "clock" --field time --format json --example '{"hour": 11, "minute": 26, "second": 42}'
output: {"hour": 23, "minute": 18, "second": 30}
